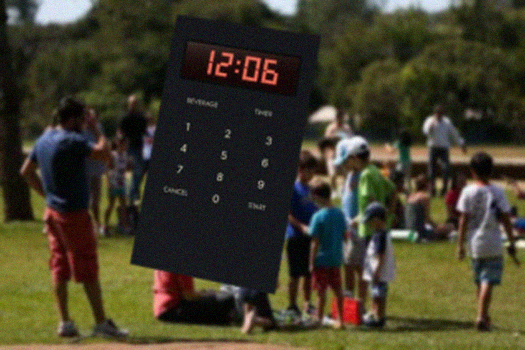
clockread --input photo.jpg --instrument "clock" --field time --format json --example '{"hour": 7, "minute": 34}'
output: {"hour": 12, "minute": 6}
